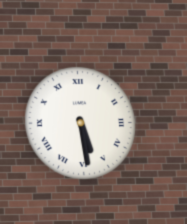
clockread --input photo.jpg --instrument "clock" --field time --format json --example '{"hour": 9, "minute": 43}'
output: {"hour": 5, "minute": 29}
